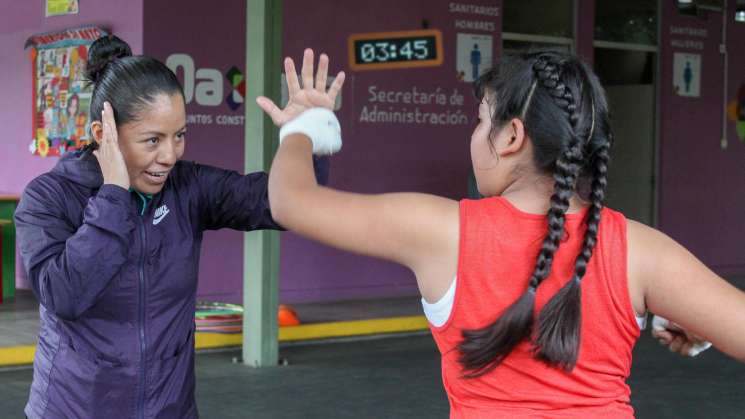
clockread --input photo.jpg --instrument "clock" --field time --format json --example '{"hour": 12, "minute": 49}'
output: {"hour": 3, "minute": 45}
